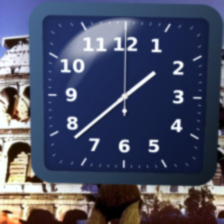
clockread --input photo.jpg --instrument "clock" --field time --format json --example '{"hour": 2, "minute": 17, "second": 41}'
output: {"hour": 1, "minute": 38, "second": 0}
